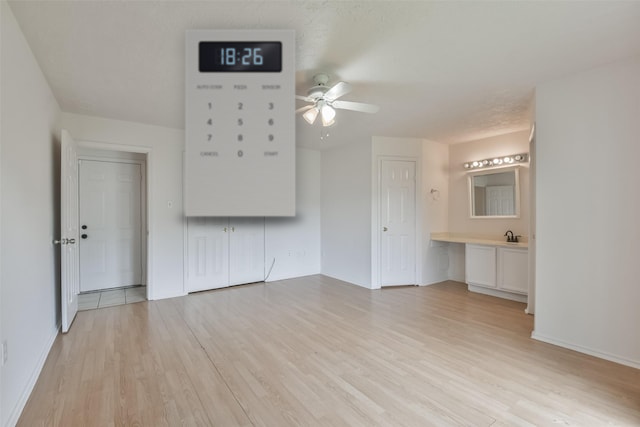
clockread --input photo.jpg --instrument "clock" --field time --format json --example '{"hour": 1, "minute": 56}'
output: {"hour": 18, "minute": 26}
